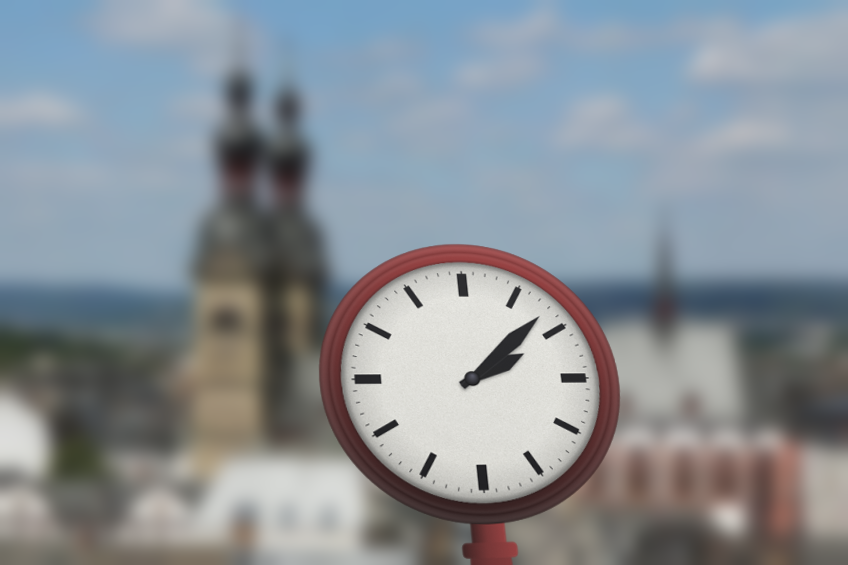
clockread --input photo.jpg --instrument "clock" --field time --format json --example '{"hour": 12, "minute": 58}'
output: {"hour": 2, "minute": 8}
